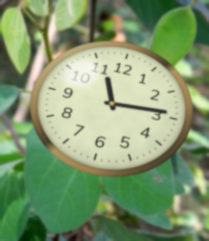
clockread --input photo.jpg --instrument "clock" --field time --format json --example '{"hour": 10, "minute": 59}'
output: {"hour": 11, "minute": 14}
